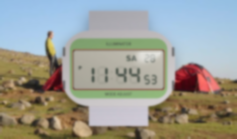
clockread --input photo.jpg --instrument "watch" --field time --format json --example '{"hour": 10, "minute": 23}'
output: {"hour": 11, "minute": 44}
